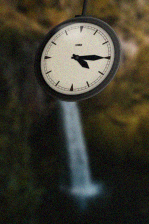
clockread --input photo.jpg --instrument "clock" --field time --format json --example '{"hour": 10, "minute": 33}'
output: {"hour": 4, "minute": 15}
